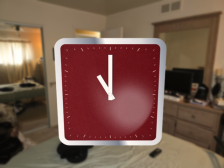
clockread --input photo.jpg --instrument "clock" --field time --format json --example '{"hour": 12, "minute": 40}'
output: {"hour": 11, "minute": 0}
